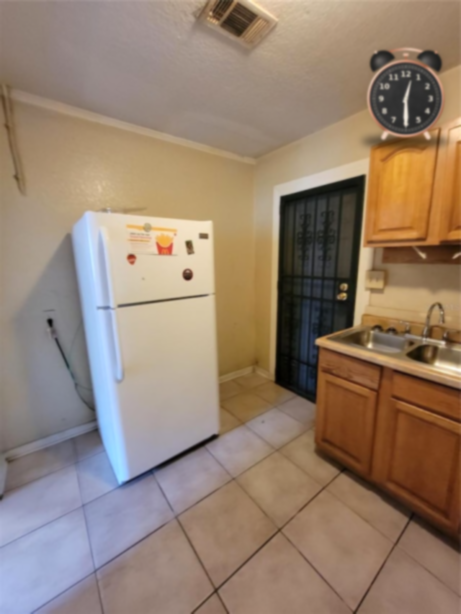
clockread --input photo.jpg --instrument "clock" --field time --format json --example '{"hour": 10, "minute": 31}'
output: {"hour": 12, "minute": 30}
